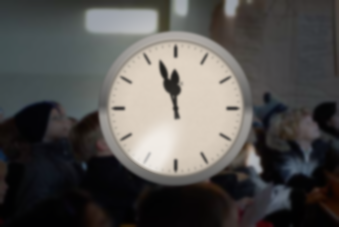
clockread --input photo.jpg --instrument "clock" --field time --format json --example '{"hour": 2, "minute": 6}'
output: {"hour": 11, "minute": 57}
